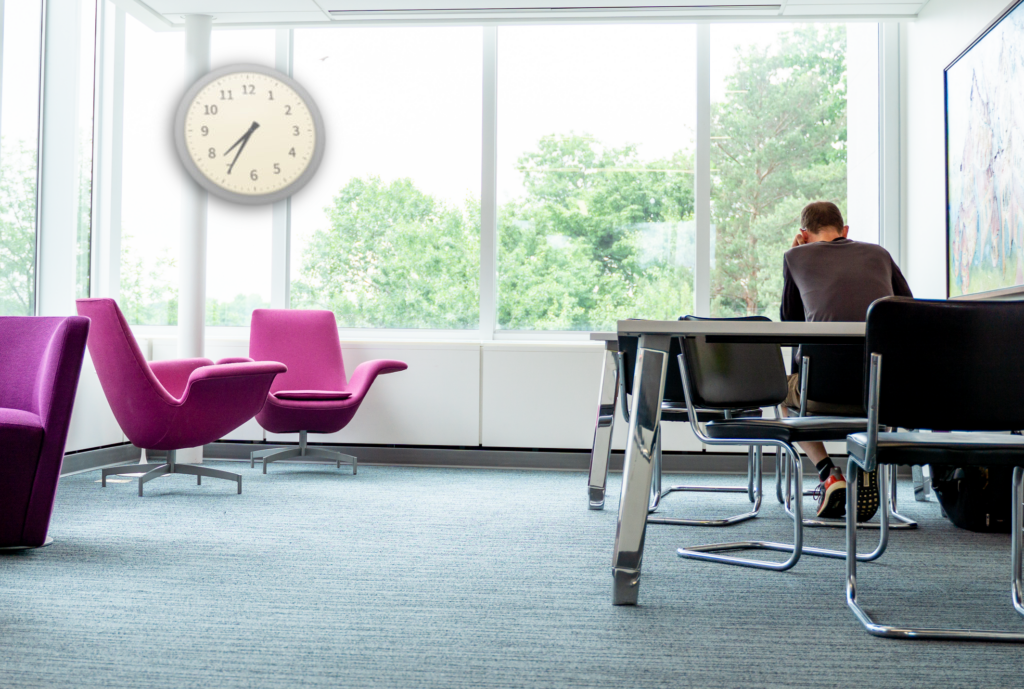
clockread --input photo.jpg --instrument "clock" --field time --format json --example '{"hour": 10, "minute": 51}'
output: {"hour": 7, "minute": 35}
